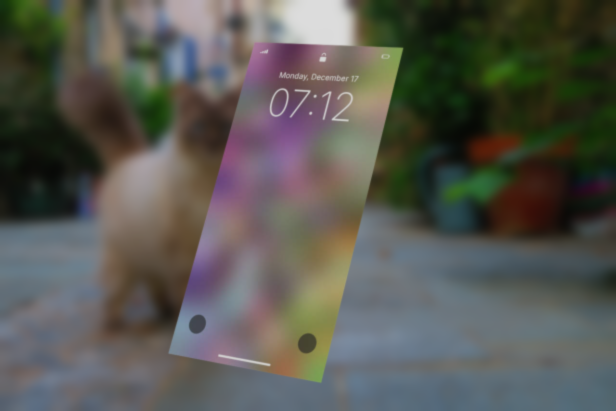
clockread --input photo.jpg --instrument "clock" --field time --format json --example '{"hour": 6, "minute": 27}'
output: {"hour": 7, "minute": 12}
